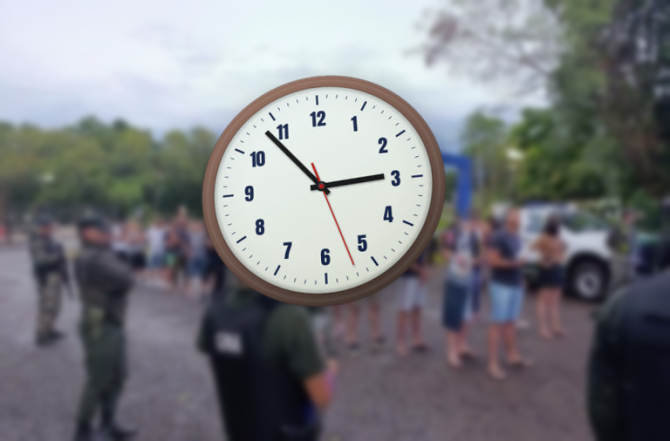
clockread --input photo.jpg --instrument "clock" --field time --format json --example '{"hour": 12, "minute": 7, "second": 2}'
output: {"hour": 2, "minute": 53, "second": 27}
